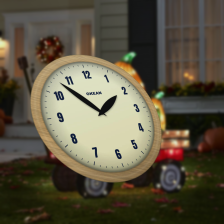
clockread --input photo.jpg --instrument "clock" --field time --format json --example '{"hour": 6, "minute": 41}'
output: {"hour": 1, "minute": 53}
